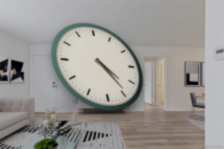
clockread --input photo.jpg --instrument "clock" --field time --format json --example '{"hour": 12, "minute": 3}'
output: {"hour": 4, "minute": 24}
